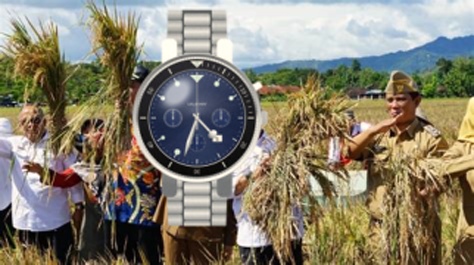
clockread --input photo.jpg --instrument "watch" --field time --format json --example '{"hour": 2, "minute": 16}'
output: {"hour": 4, "minute": 33}
